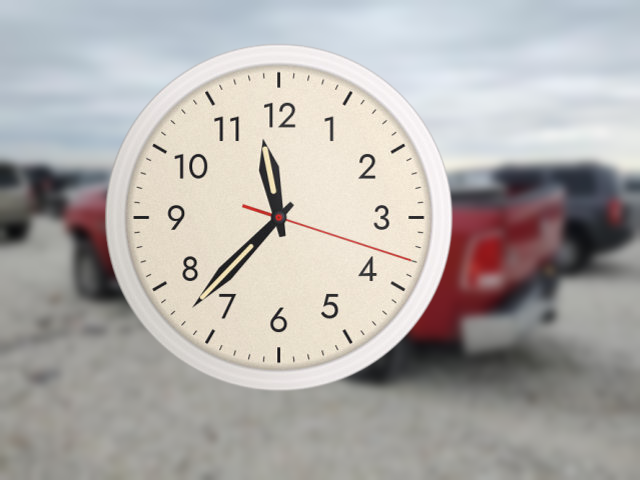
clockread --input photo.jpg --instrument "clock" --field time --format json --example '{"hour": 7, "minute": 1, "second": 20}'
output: {"hour": 11, "minute": 37, "second": 18}
